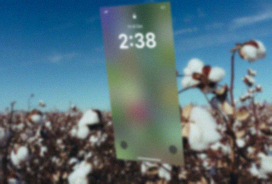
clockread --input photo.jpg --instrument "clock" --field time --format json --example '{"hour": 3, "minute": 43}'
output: {"hour": 2, "minute": 38}
